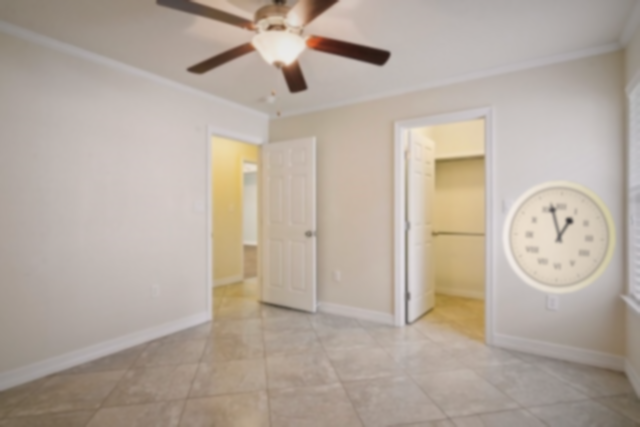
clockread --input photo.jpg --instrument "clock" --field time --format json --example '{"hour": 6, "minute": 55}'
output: {"hour": 12, "minute": 57}
